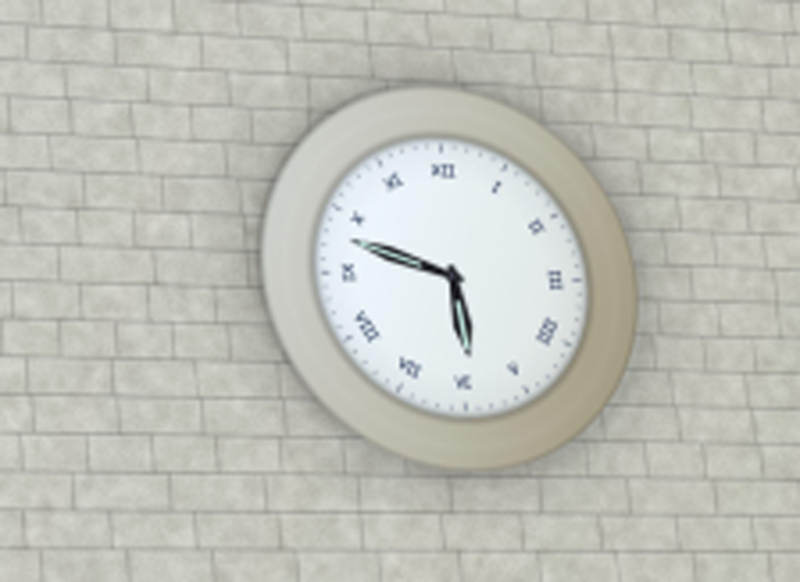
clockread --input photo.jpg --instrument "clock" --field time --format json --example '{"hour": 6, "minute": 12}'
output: {"hour": 5, "minute": 48}
